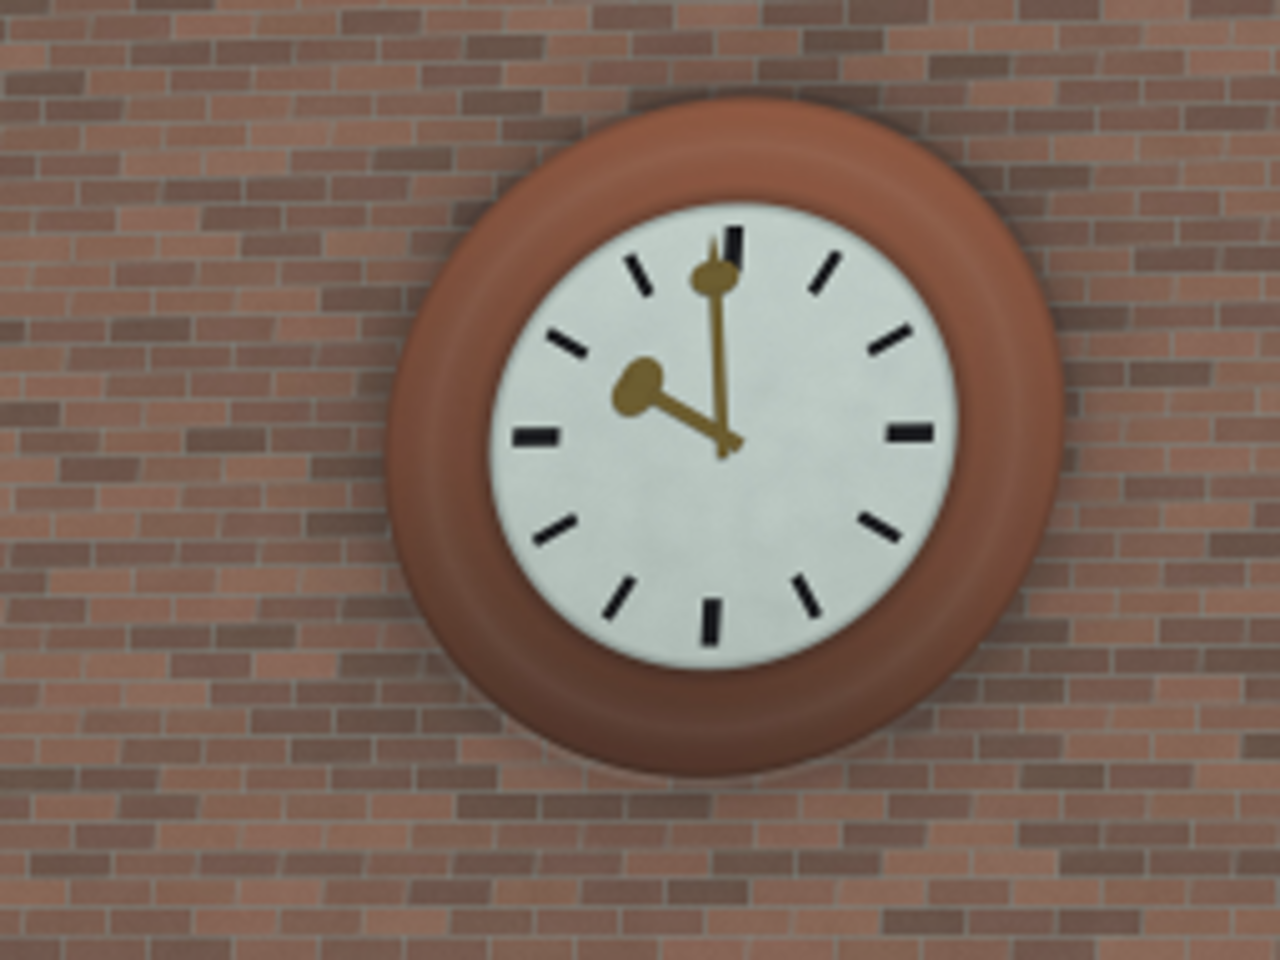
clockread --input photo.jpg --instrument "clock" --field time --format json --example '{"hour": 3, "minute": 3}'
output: {"hour": 9, "minute": 59}
